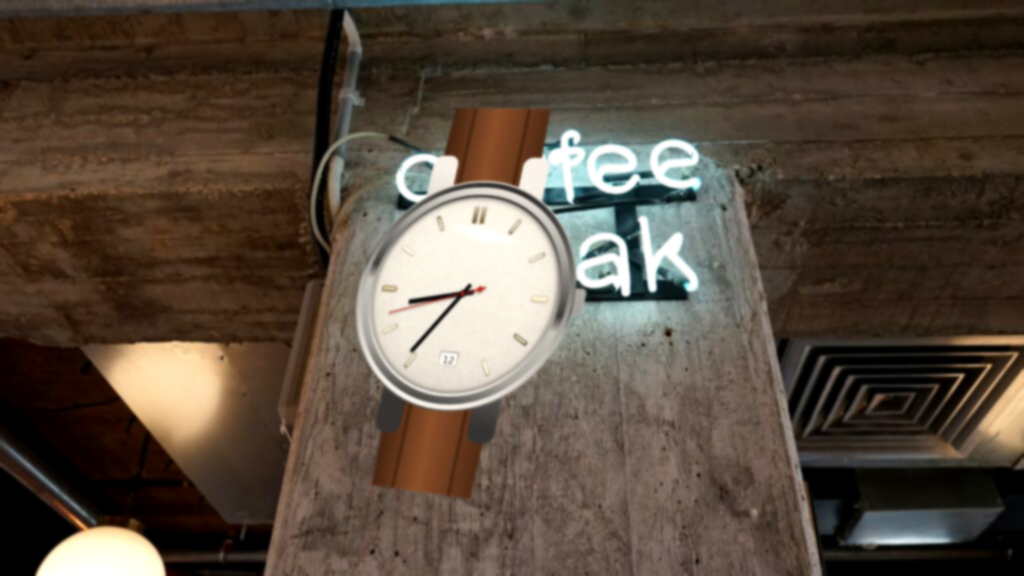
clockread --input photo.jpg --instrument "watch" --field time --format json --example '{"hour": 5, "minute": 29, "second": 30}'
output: {"hour": 8, "minute": 35, "second": 42}
